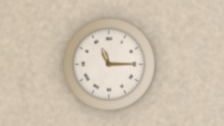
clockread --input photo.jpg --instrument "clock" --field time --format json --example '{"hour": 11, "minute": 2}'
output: {"hour": 11, "minute": 15}
